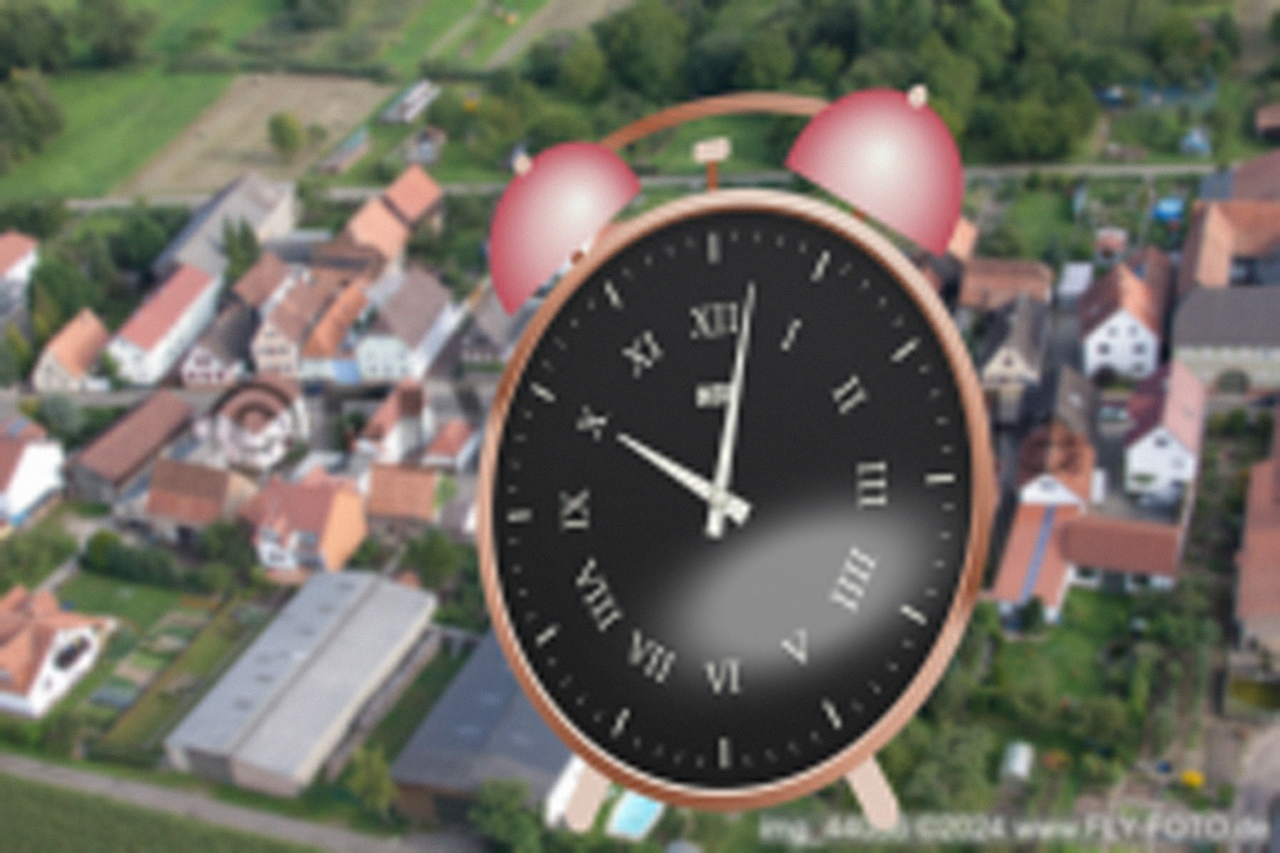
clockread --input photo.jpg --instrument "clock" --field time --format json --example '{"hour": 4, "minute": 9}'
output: {"hour": 10, "minute": 2}
